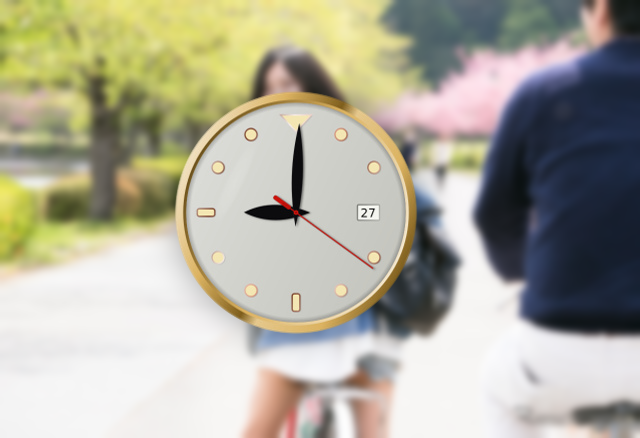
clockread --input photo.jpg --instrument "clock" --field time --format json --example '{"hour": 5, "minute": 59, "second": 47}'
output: {"hour": 9, "minute": 0, "second": 21}
